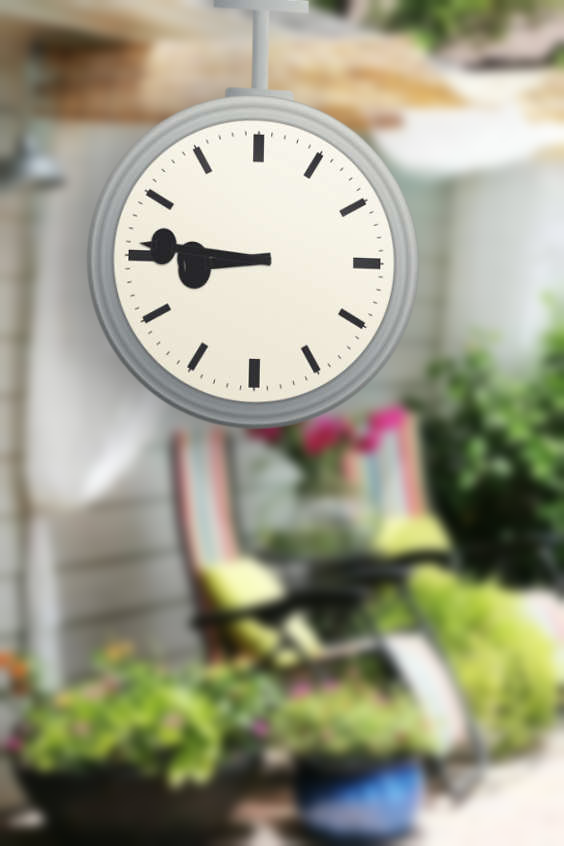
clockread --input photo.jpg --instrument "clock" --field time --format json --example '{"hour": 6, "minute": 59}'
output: {"hour": 8, "minute": 46}
